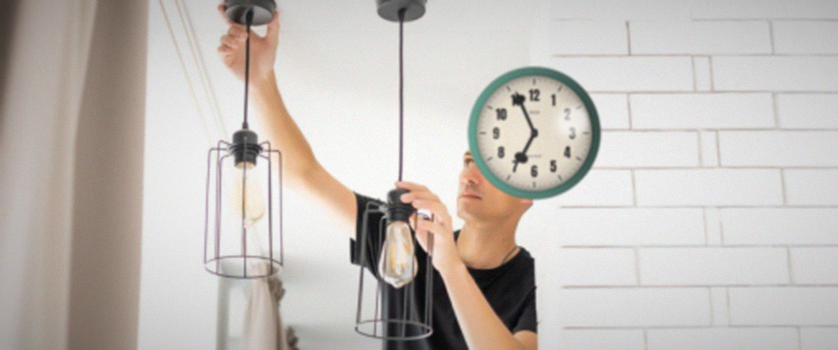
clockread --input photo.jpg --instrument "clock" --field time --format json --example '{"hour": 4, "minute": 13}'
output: {"hour": 6, "minute": 56}
